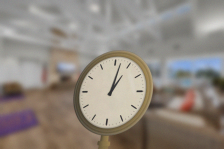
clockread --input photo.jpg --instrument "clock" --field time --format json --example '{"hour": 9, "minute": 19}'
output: {"hour": 1, "minute": 2}
